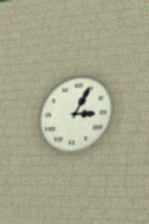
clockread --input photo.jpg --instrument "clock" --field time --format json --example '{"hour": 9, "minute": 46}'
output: {"hour": 3, "minute": 4}
